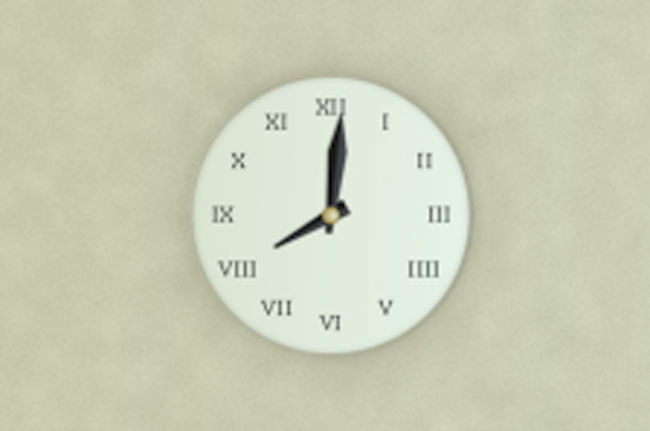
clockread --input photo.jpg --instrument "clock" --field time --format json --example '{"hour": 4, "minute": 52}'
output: {"hour": 8, "minute": 1}
